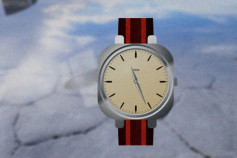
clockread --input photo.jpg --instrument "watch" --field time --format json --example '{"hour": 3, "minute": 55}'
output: {"hour": 11, "minute": 26}
